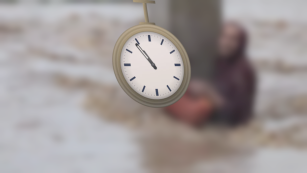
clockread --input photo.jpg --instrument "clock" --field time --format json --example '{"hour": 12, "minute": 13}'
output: {"hour": 10, "minute": 54}
